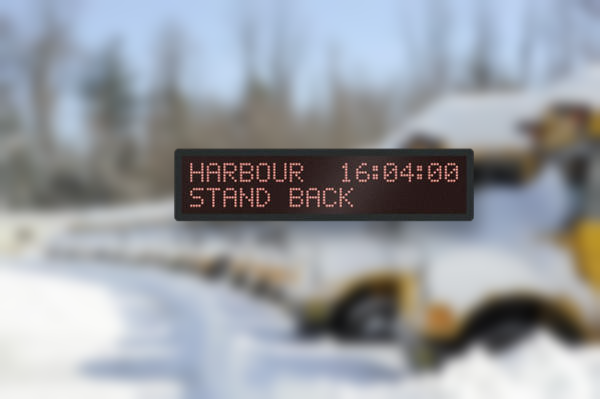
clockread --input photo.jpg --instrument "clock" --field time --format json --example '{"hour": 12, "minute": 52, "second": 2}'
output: {"hour": 16, "minute": 4, "second": 0}
